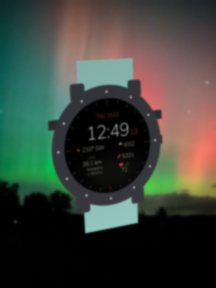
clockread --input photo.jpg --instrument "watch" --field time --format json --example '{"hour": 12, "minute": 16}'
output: {"hour": 12, "minute": 49}
